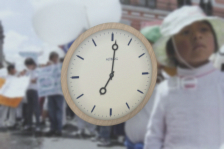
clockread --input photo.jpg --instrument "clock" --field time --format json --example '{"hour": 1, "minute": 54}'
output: {"hour": 7, "minute": 1}
